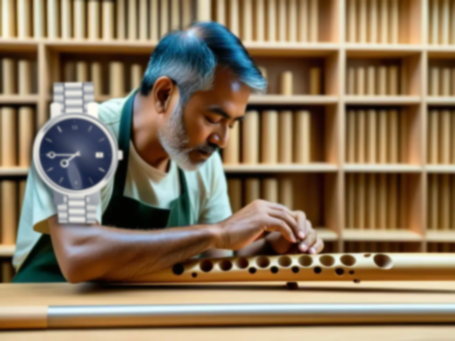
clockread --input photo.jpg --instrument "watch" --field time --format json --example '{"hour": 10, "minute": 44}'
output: {"hour": 7, "minute": 45}
